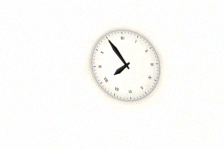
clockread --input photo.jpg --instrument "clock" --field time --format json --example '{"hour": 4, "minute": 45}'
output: {"hour": 7, "minute": 55}
